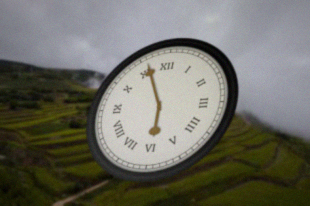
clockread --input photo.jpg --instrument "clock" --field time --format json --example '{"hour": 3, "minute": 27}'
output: {"hour": 5, "minute": 56}
